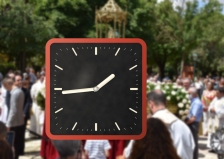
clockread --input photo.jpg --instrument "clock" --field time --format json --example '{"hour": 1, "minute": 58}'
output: {"hour": 1, "minute": 44}
